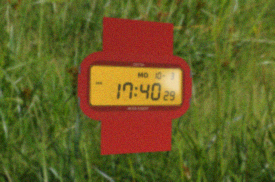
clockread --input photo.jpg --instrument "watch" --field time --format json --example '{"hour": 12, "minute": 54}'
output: {"hour": 17, "minute": 40}
